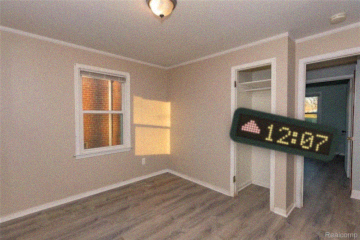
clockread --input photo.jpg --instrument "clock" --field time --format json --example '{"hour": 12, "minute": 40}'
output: {"hour": 12, "minute": 7}
